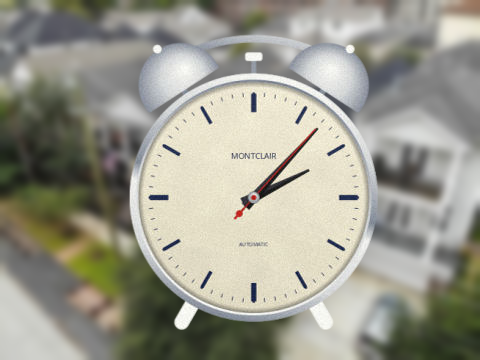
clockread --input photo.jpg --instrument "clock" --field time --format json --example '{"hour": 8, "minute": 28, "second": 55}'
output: {"hour": 2, "minute": 7, "second": 7}
